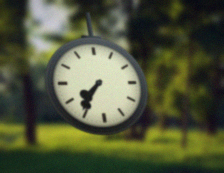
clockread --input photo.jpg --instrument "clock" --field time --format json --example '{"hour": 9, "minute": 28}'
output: {"hour": 7, "minute": 36}
